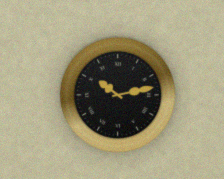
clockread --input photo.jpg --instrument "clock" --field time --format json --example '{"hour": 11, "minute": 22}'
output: {"hour": 10, "minute": 13}
